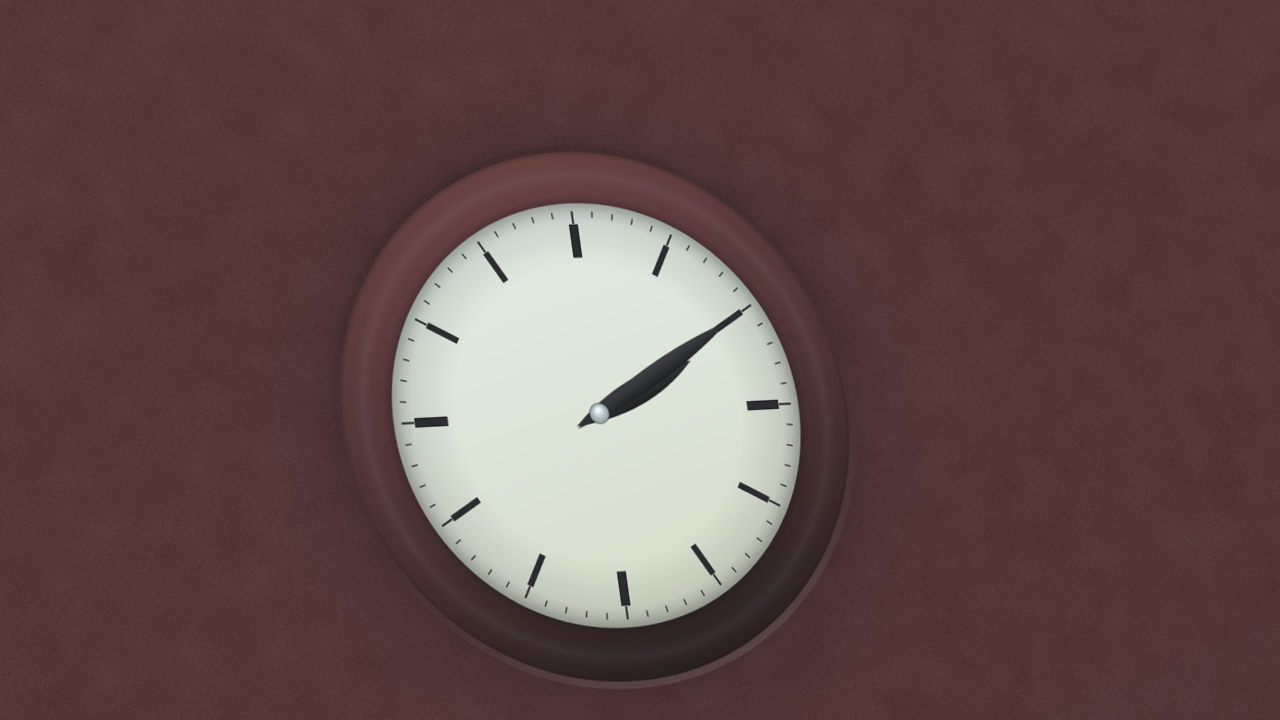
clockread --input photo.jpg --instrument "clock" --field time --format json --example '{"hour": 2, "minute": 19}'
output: {"hour": 2, "minute": 10}
